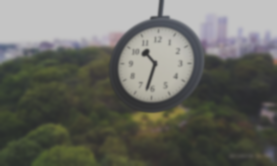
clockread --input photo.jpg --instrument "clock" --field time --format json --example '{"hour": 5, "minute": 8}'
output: {"hour": 10, "minute": 32}
